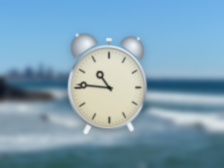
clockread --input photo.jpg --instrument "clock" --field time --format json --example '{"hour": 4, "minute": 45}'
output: {"hour": 10, "minute": 46}
